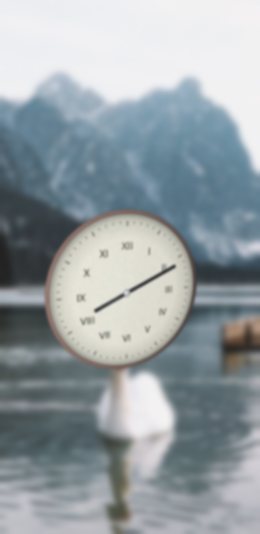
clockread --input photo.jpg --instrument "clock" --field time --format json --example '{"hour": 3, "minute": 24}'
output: {"hour": 8, "minute": 11}
